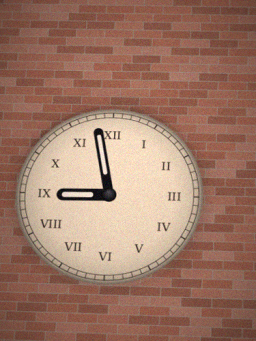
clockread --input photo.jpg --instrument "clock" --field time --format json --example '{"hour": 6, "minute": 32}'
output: {"hour": 8, "minute": 58}
